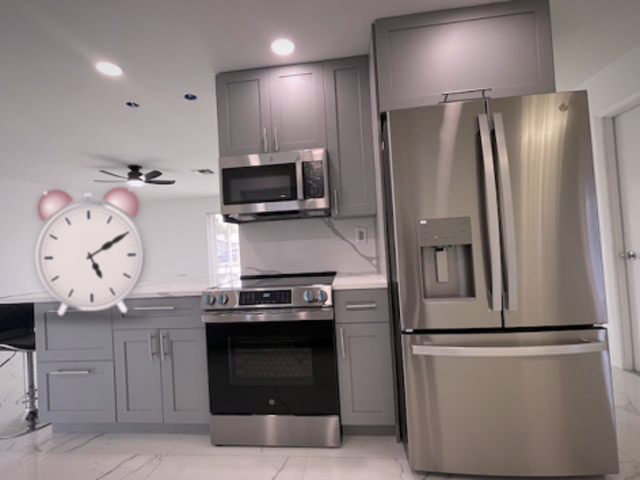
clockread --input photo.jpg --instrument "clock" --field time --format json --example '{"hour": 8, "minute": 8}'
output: {"hour": 5, "minute": 10}
